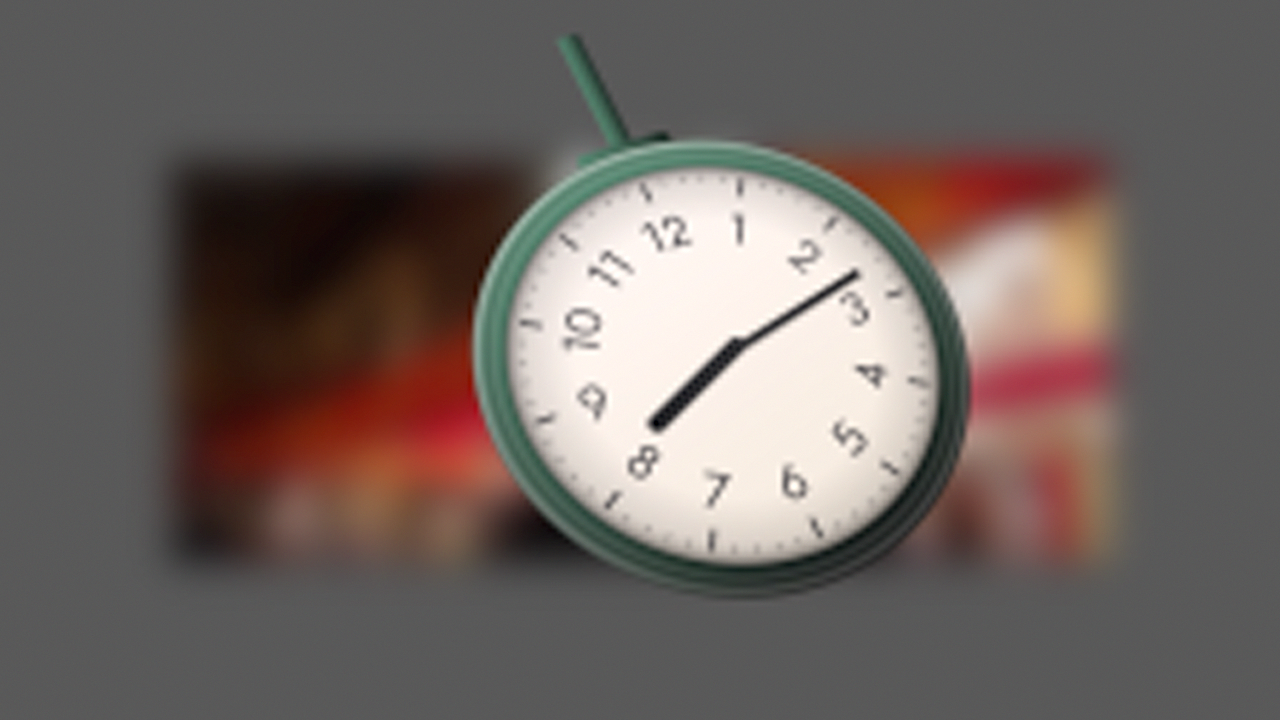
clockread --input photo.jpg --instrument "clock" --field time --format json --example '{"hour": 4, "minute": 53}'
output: {"hour": 8, "minute": 13}
